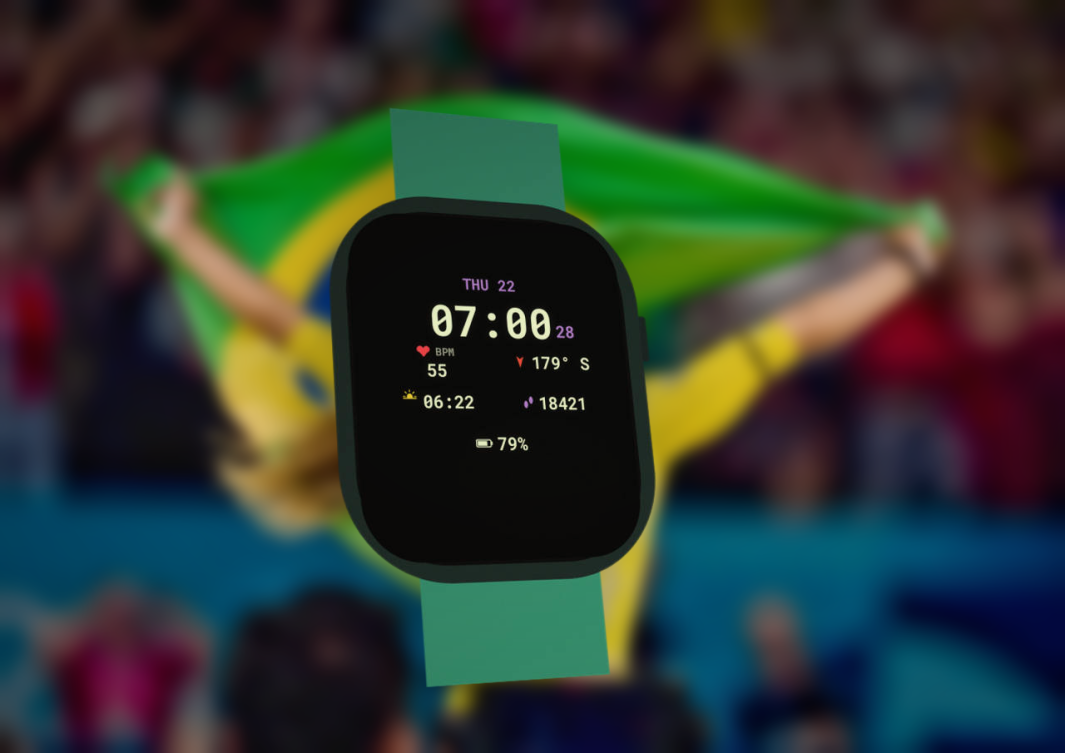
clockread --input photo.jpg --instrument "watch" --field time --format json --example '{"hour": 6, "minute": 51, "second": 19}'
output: {"hour": 7, "minute": 0, "second": 28}
